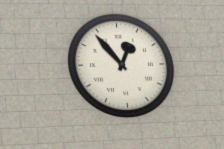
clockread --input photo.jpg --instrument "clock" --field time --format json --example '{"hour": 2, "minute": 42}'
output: {"hour": 12, "minute": 54}
